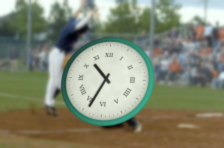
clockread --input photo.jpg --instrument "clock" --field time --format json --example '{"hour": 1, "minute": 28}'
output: {"hour": 10, "minute": 34}
